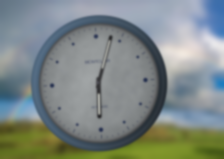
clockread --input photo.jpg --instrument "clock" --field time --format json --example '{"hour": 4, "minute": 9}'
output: {"hour": 6, "minute": 3}
